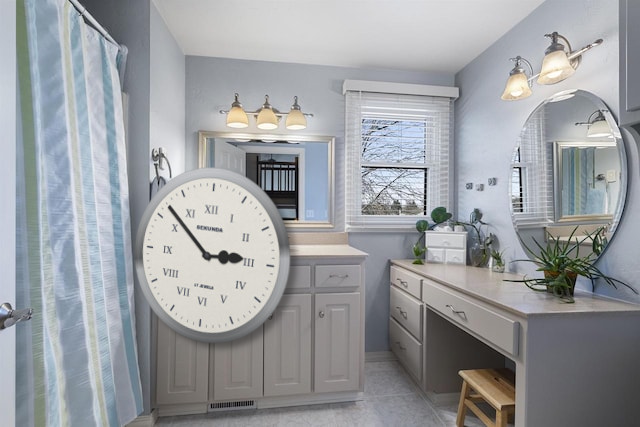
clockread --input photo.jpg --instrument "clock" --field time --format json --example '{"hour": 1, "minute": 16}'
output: {"hour": 2, "minute": 52}
